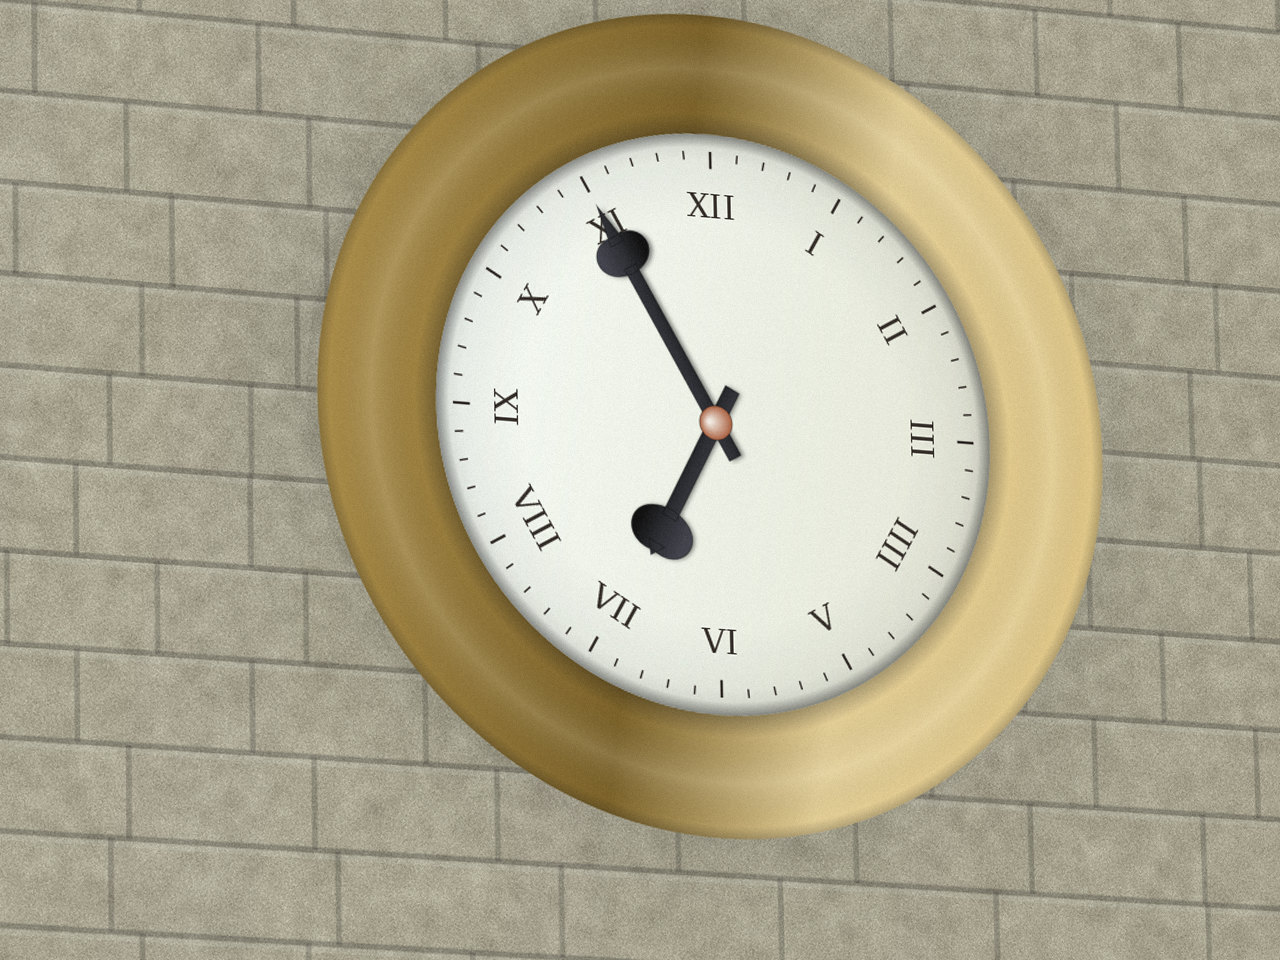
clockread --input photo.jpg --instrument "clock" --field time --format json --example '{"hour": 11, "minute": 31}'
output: {"hour": 6, "minute": 55}
